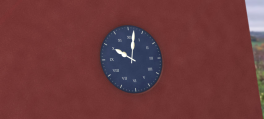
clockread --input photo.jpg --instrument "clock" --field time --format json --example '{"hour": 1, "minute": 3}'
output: {"hour": 10, "minute": 2}
